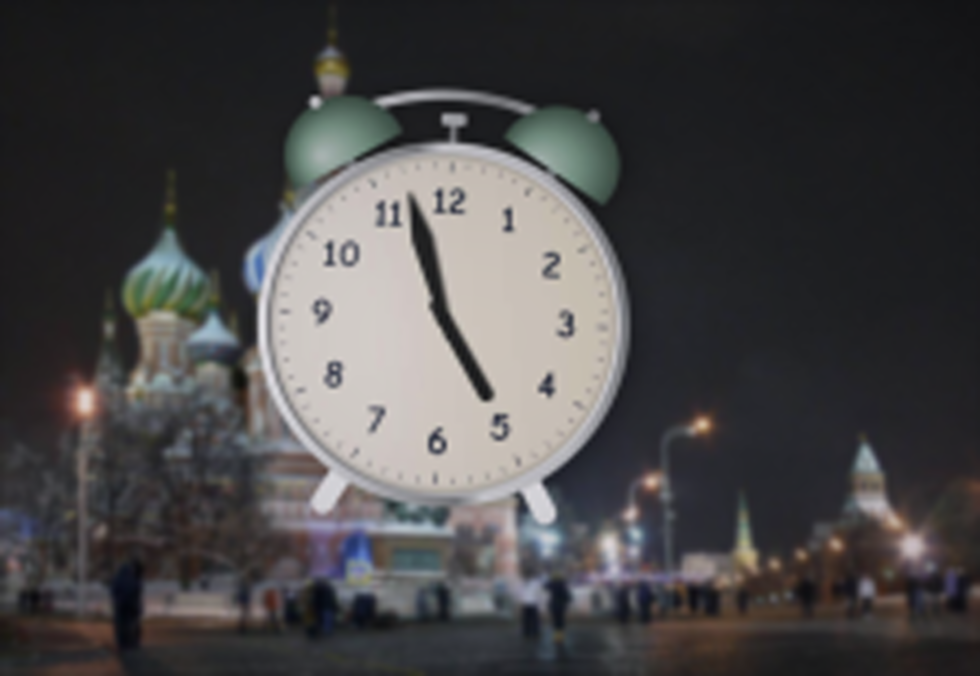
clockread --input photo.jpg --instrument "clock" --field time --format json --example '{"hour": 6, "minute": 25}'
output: {"hour": 4, "minute": 57}
